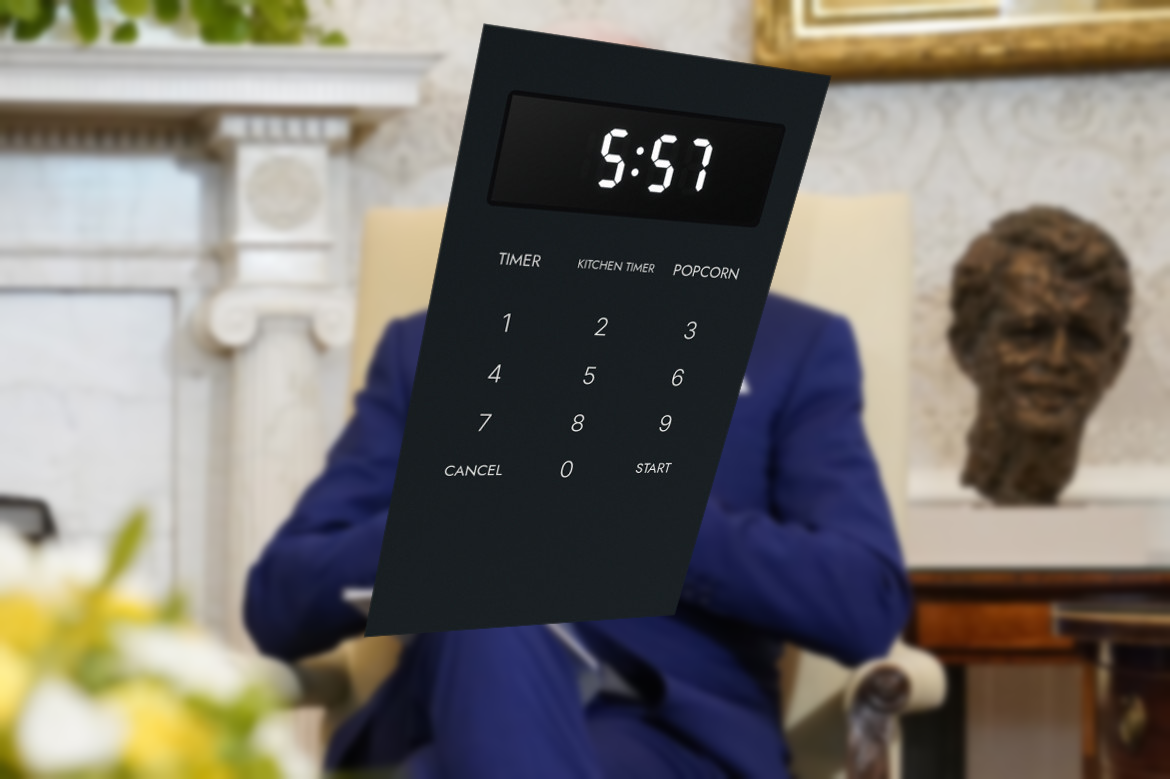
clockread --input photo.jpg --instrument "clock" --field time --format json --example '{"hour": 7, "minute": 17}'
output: {"hour": 5, "minute": 57}
